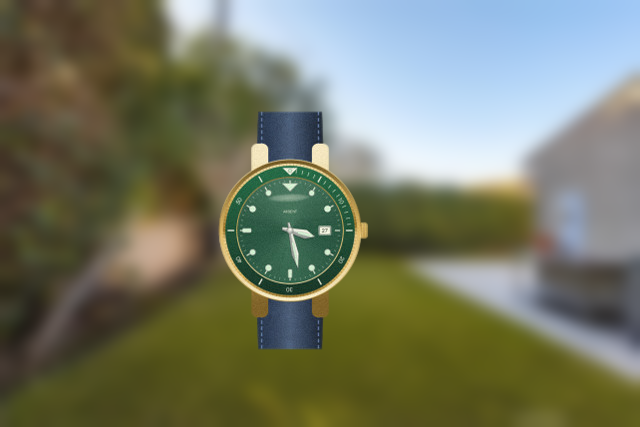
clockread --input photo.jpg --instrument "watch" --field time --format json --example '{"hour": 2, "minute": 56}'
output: {"hour": 3, "minute": 28}
